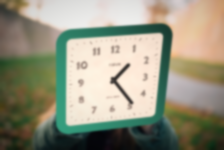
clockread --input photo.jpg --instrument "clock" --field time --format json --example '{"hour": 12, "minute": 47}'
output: {"hour": 1, "minute": 24}
